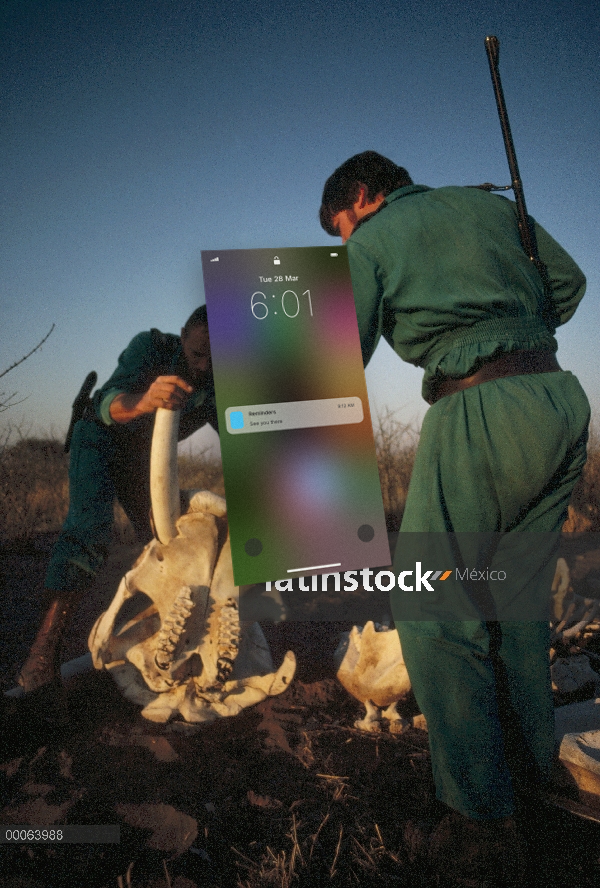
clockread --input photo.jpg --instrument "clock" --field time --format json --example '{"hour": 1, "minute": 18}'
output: {"hour": 6, "minute": 1}
